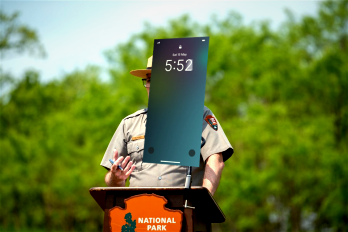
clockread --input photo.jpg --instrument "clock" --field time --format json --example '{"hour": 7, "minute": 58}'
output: {"hour": 5, "minute": 52}
